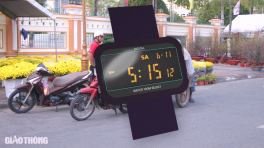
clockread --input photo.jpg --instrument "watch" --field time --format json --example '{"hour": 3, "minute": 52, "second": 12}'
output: {"hour": 5, "minute": 15, "second": 12}
